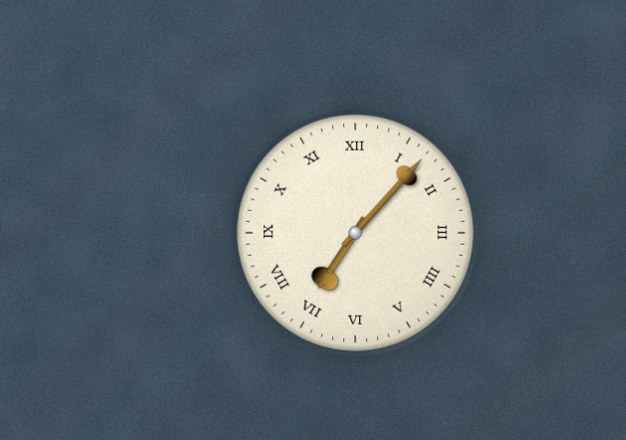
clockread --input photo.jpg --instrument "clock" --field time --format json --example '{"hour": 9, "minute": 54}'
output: {"hour": 7, "minute": 7}
